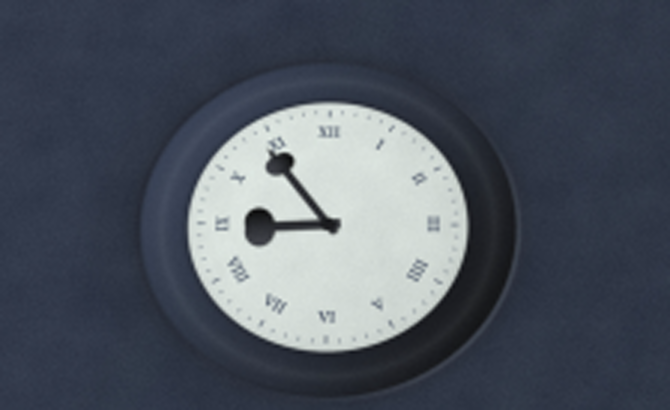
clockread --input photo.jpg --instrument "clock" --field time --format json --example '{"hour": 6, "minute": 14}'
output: {"hour": 8, "minute": 54}
